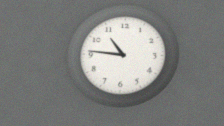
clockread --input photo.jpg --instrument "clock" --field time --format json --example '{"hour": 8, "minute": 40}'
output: {"hour": 10, "minute": 46}
